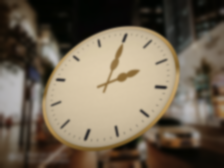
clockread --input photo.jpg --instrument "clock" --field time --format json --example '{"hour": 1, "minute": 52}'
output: {"hour": 2, "minute": 0}
